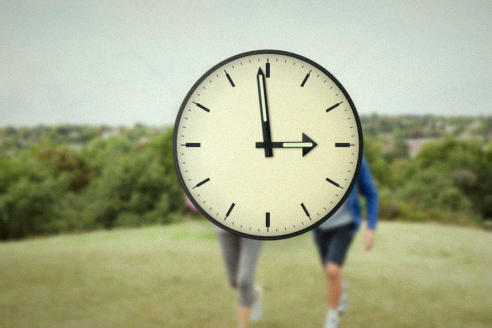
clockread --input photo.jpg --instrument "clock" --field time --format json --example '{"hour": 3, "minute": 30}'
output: {"hour": 2, "minute": 59}
